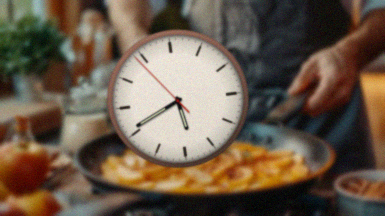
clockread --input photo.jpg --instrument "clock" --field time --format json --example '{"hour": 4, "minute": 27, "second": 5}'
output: {"hour": 5, "minute": 40, "second": 54}
